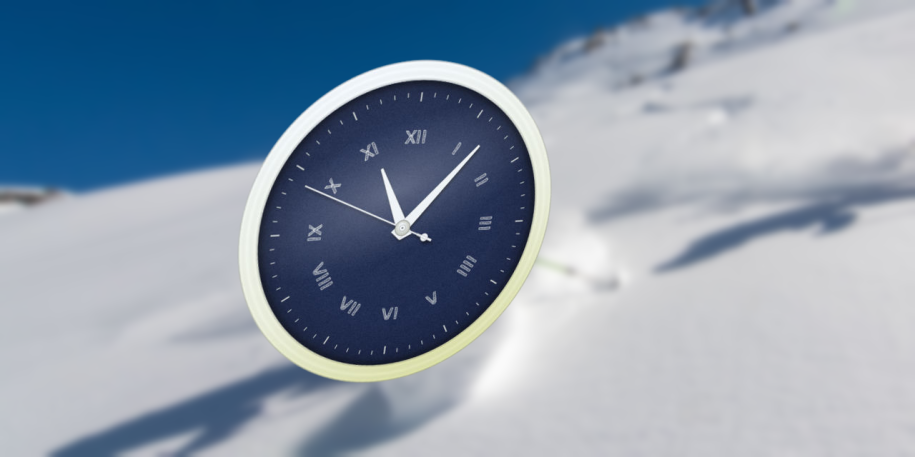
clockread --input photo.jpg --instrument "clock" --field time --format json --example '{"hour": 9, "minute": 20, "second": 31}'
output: {"hour": 11, "minute": 6, "second": 49}
